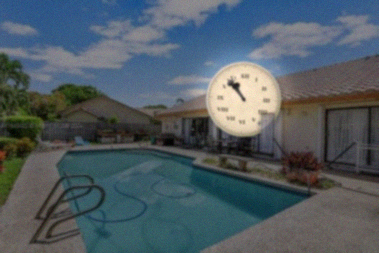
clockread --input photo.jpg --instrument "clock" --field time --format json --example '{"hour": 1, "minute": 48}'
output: {"hour": 10, "minute": 53}
